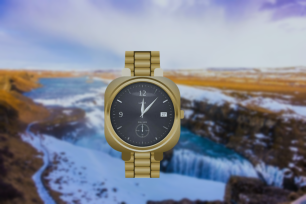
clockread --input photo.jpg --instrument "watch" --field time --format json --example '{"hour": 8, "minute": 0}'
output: {"hour": 12, "minute": 7}
